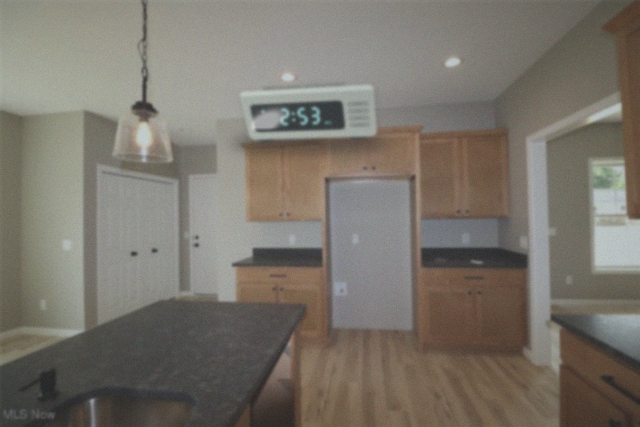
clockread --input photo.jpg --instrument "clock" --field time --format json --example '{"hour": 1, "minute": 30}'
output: {"hour": 2, "minute": 53}
